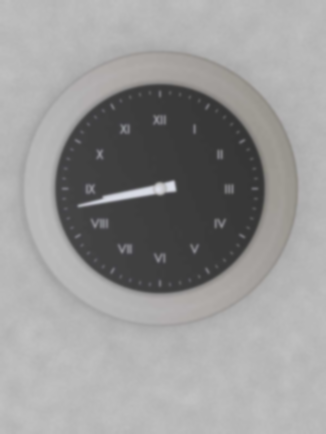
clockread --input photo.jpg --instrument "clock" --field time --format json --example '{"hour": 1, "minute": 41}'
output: {"hour": 8, "minute": 43}
